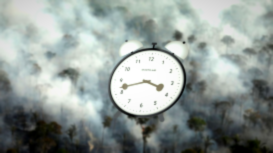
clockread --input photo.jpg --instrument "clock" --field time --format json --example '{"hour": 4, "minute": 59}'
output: {"hour": 3, "minute": 42}
